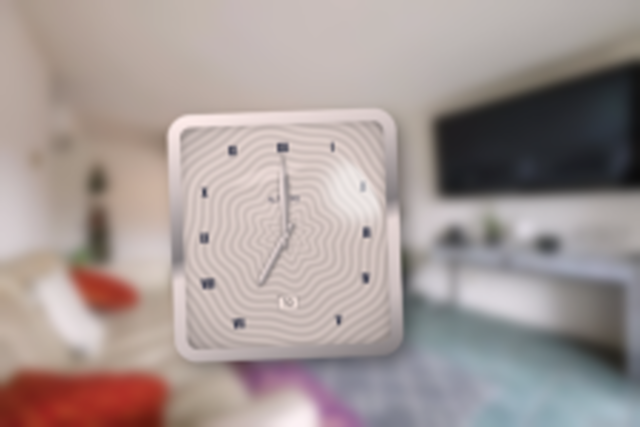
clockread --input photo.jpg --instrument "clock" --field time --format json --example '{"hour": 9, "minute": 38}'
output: {"hour": 7, "minute": 0}
